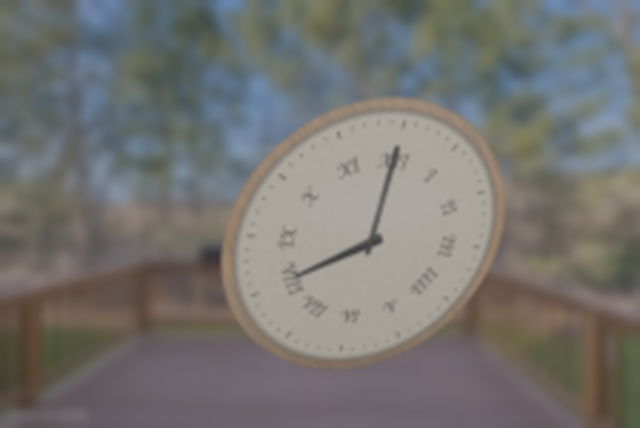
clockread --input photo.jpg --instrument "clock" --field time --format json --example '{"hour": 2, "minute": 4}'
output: {"hour": 8, "minute": 0}
